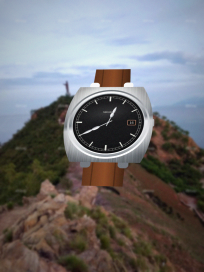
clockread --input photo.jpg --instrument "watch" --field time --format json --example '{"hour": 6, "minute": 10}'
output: {"hour": 12, "minute": 40}
